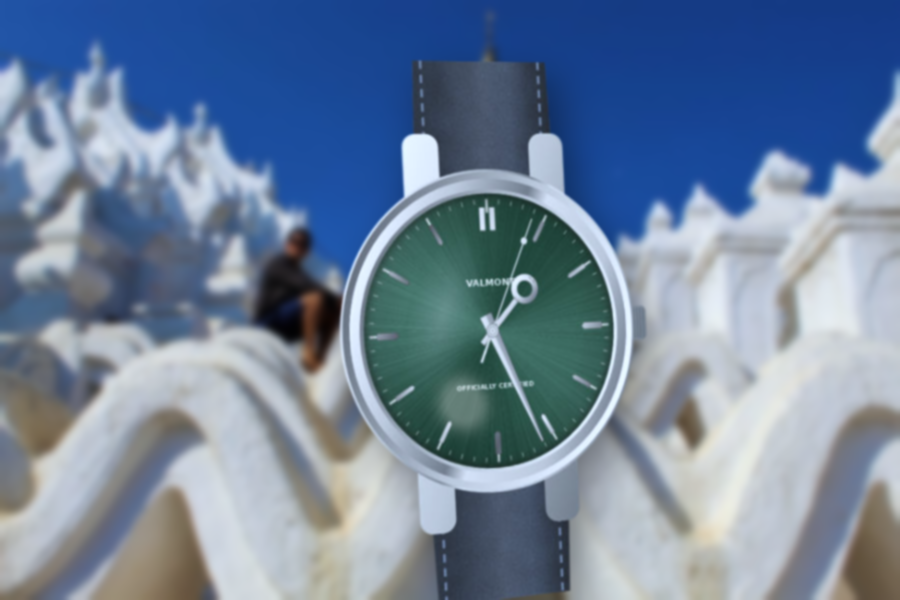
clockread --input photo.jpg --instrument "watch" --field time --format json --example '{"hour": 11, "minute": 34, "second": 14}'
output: {"hour": 1, "minute": 26, "second": 4}
